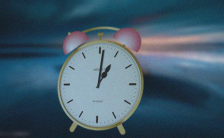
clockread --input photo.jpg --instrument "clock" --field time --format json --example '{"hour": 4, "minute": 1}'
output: {"hour": 1, "minute": 1}
